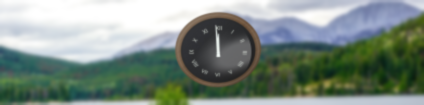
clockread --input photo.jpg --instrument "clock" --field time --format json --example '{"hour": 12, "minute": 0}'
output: {"hour": 11, "minute": 59}
